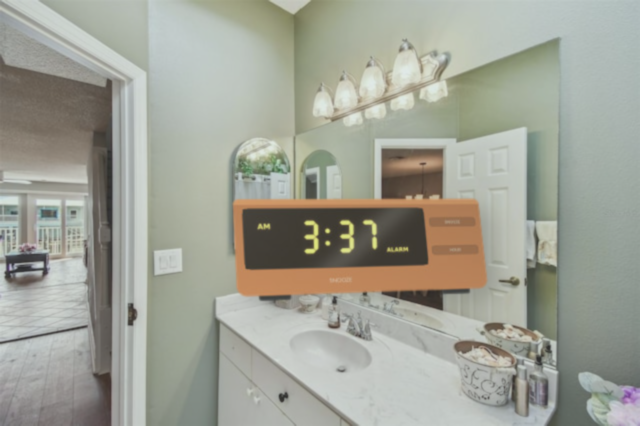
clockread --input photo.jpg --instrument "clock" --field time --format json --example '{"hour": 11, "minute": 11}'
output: {"hour": 3, "minute": 37}
